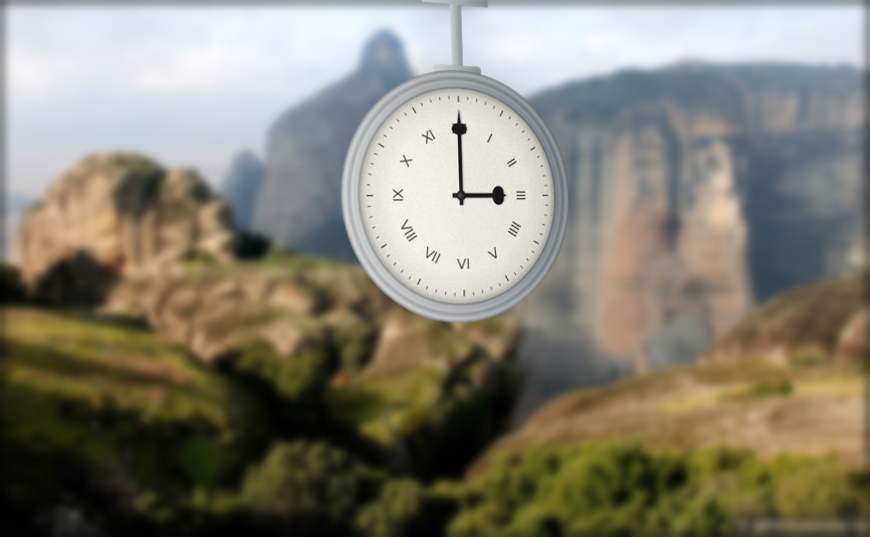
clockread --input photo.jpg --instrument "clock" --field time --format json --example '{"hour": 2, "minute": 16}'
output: {"hour": 3, "minute": 0}
